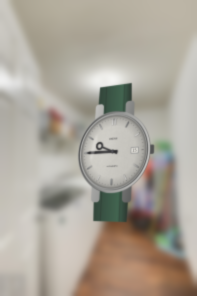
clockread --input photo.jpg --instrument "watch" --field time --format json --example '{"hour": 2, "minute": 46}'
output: {"hour": 9, "minute": 45}
